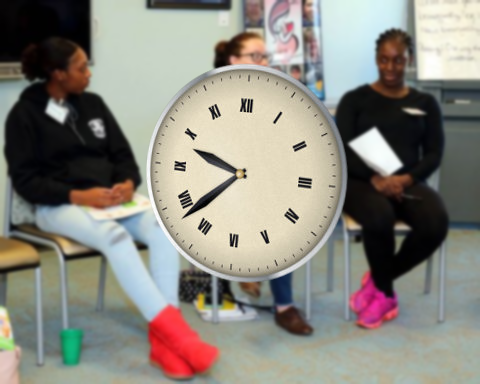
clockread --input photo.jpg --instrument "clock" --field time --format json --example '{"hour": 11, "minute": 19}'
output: {"hour": 9, "minute": 38}
